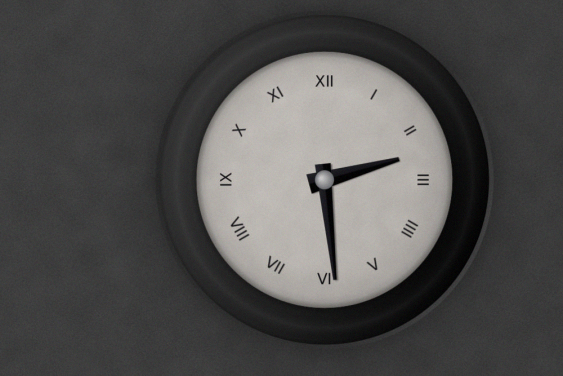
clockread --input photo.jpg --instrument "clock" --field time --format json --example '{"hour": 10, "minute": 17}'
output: {"hour": 2, "minute": 29}
